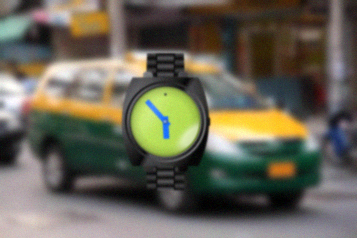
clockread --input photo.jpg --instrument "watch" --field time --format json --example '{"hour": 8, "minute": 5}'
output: {"hour": 5, "minute": 53}
